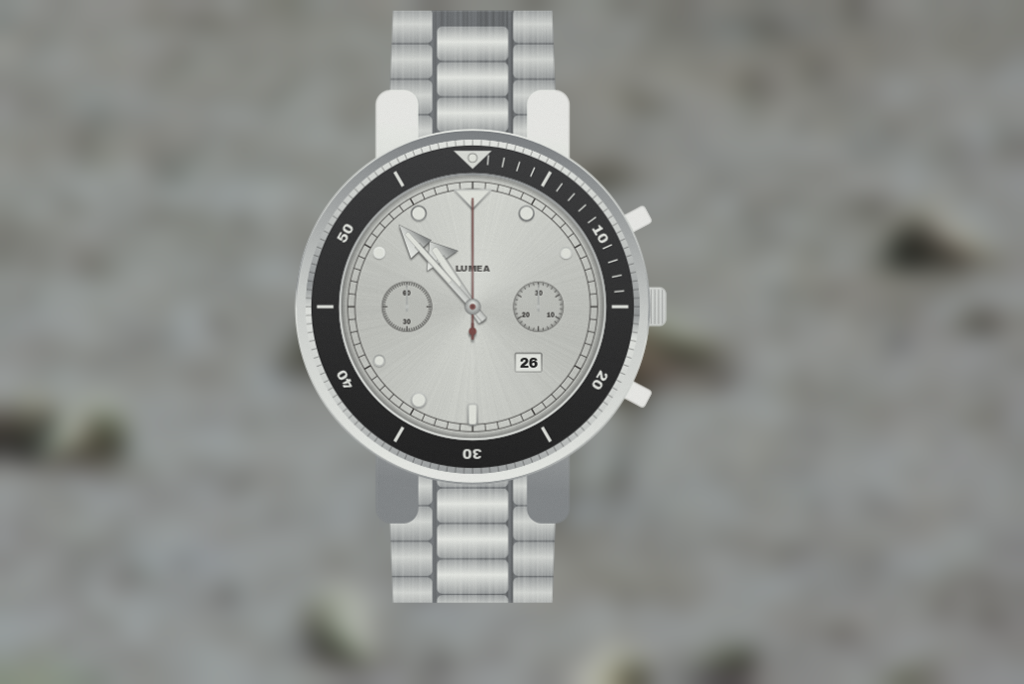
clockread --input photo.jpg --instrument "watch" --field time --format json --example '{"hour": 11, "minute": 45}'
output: {"hour": 10, "minute": 53}
